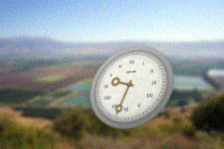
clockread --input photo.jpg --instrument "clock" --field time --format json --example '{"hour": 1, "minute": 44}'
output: {"hour": 9, "minute": 33}
